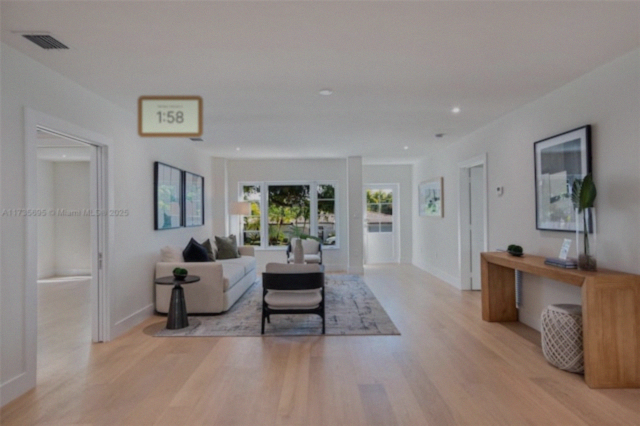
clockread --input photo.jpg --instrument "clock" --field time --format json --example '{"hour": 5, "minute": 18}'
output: {"hour": 1, "minute": 58}
